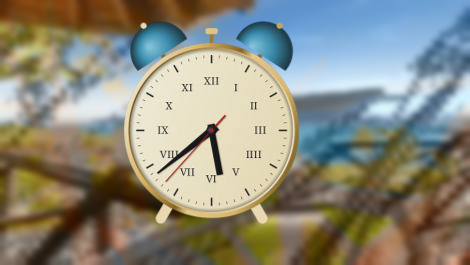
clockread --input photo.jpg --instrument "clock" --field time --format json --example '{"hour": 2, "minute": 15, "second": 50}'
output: {"hour": 5, "minute": 38, "second": 37}
